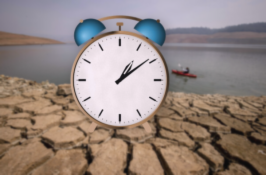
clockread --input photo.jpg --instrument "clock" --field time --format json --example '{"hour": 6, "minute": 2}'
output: {"hour": 1, "minute": 9}
